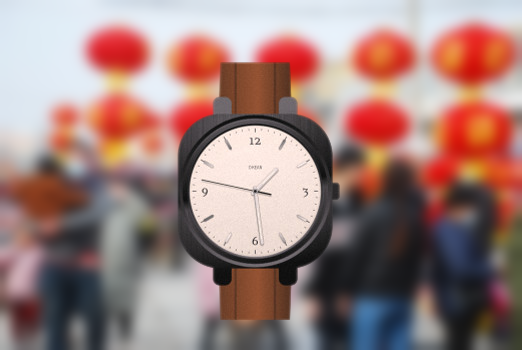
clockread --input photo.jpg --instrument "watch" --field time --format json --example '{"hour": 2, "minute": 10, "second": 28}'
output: {"hour": 1, "minute": 28, "second": 47}
